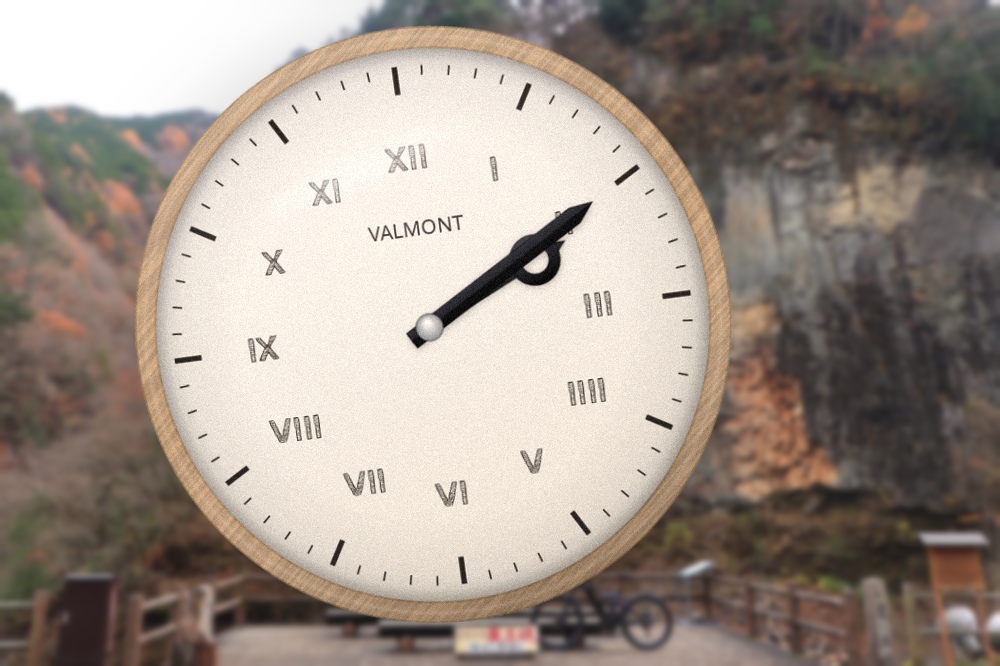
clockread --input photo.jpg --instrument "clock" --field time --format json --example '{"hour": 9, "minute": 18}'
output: {"hour": 2, "minute": 10}
